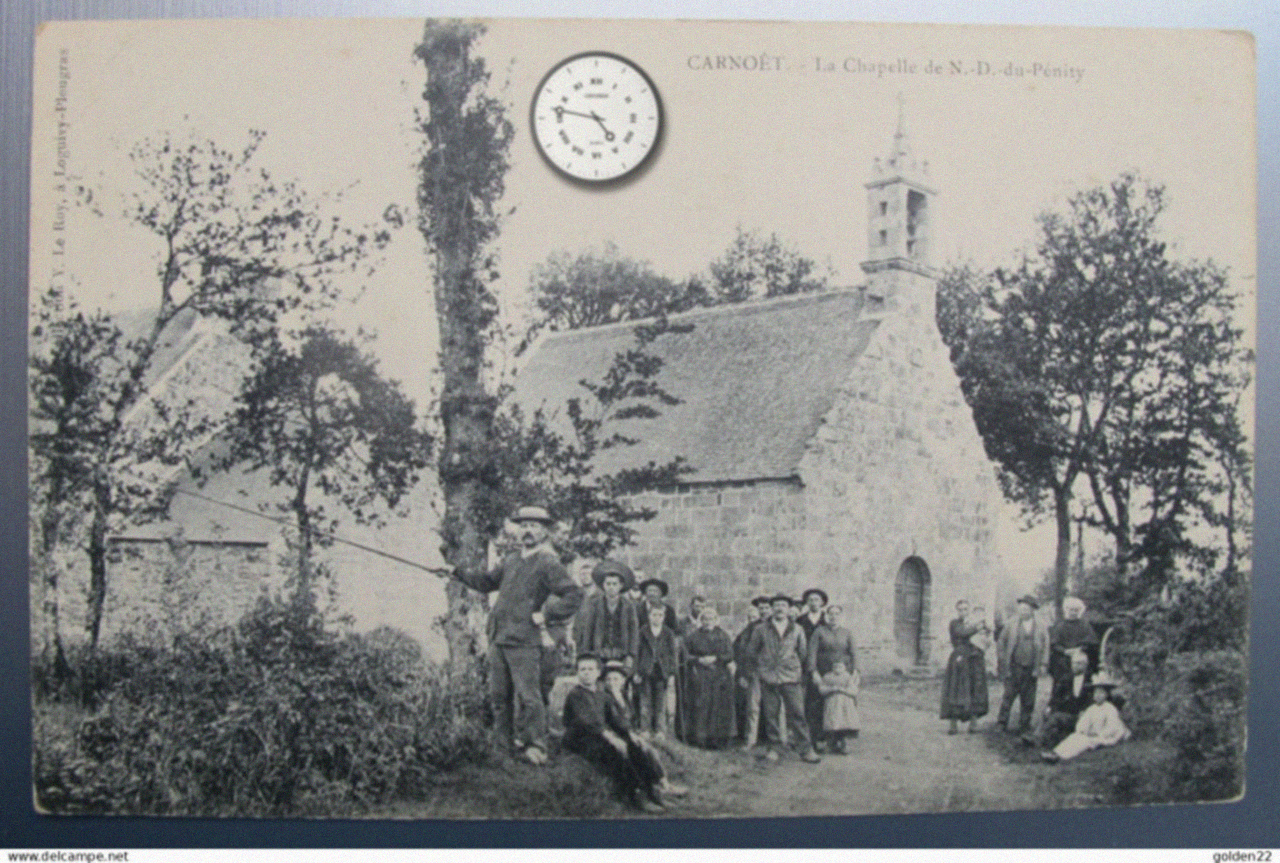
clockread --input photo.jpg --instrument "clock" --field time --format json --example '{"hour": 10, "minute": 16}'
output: {"hour": 4, "minute": 47}
